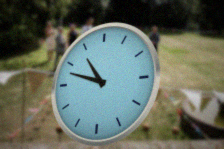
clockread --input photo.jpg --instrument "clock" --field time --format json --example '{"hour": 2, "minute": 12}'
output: {"hour": 10, "minute": 48}
